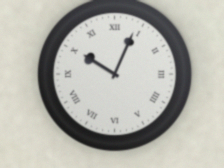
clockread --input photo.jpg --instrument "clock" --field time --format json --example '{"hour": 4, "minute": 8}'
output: {"hour": 10, "minute": 4}
